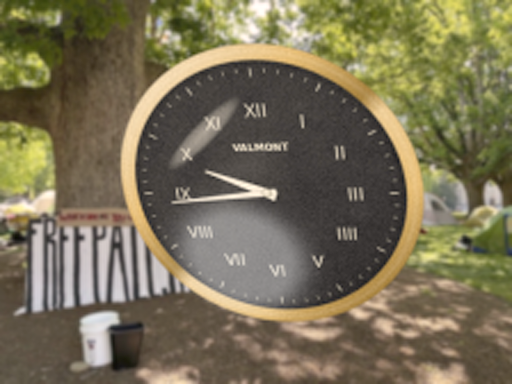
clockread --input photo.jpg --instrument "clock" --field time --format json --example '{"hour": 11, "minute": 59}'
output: {"hour": 9, "minute": 44}
